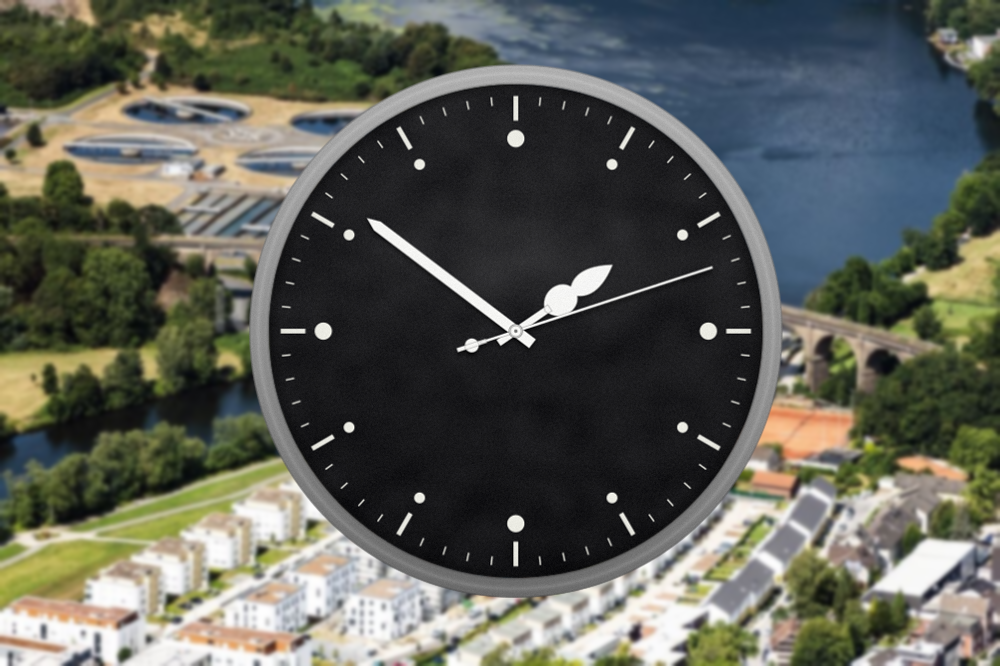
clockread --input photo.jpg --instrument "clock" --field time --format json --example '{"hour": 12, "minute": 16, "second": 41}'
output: {"hour": 1, "minute": 51, "second": 12}
